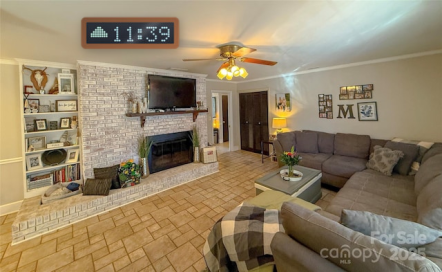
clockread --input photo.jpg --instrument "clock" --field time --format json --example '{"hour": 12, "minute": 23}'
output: {"hour": 11, "minute": 39}
